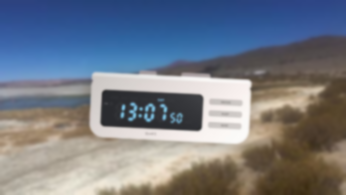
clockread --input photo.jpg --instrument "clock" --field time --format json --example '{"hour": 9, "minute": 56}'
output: {"hour": 13, "minute": 7}
